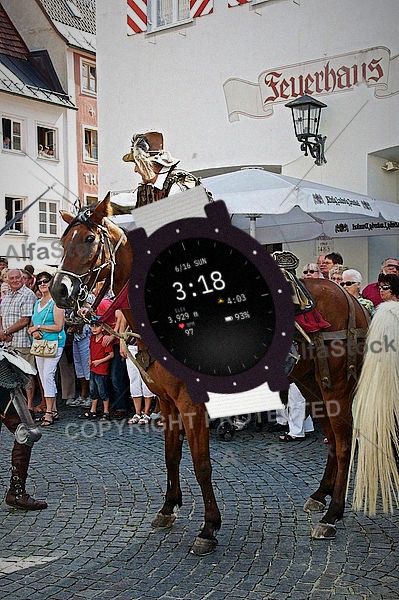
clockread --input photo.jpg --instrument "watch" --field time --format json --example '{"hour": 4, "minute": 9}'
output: {"hour": 3, "minute": 18}
